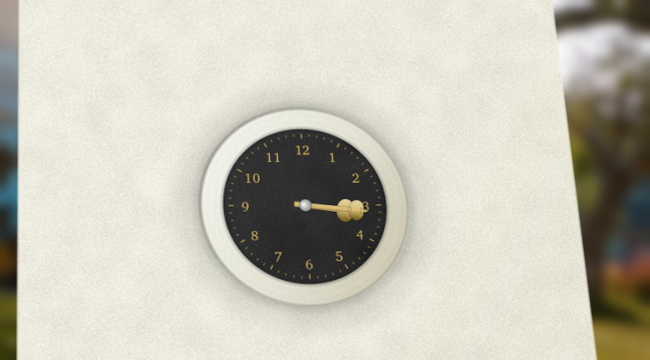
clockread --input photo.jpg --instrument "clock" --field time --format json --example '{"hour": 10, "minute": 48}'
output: {"hour": 3, "minute": 16}
